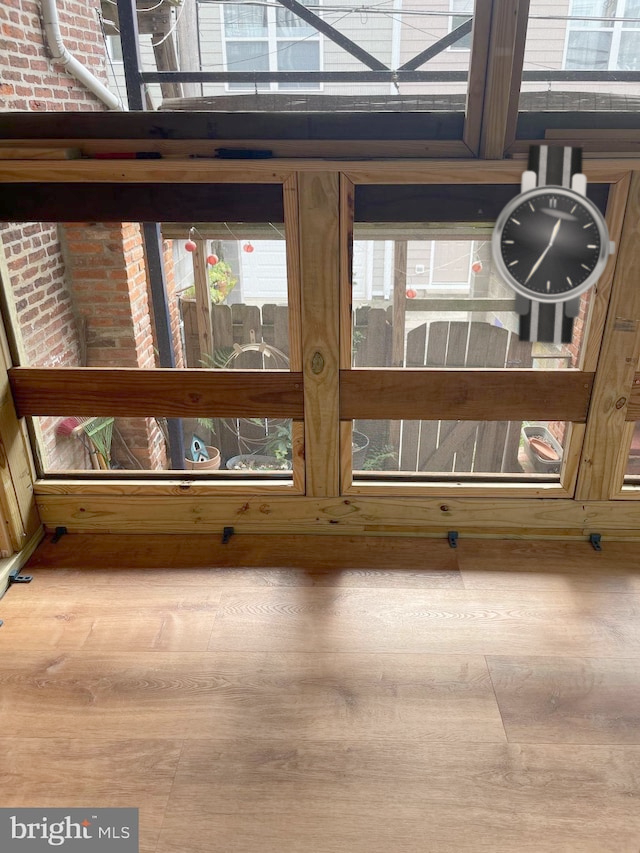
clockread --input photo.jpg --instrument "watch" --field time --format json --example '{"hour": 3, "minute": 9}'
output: {"hour": 12, "minute": 35}
